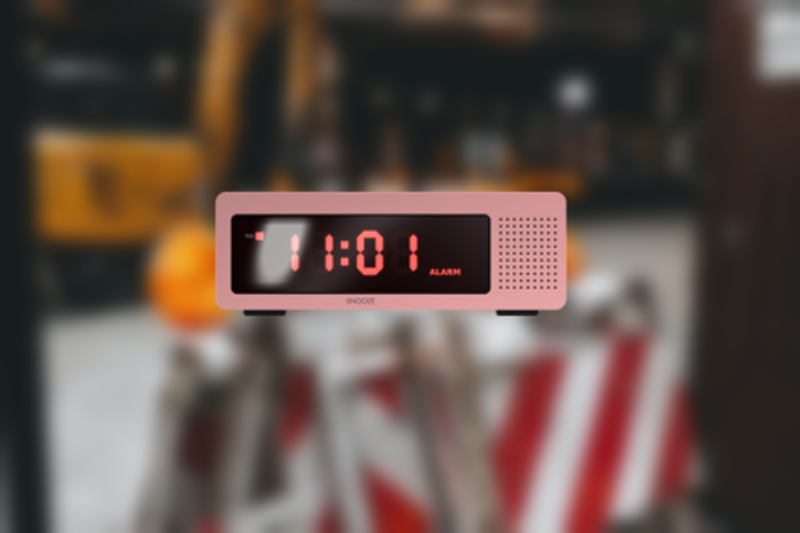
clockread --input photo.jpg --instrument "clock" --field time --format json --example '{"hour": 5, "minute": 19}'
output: {"hour": 11, "minute": 1}
